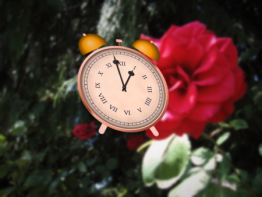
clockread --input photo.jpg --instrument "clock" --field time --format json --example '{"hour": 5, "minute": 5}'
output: {"hour": 12, "minute": 58}
